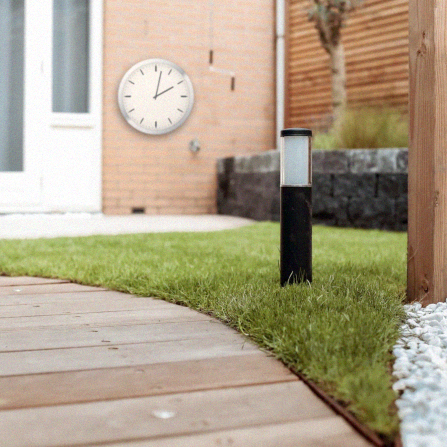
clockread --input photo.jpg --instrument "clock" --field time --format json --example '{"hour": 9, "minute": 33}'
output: {"hour": 2, "minute": 2}
